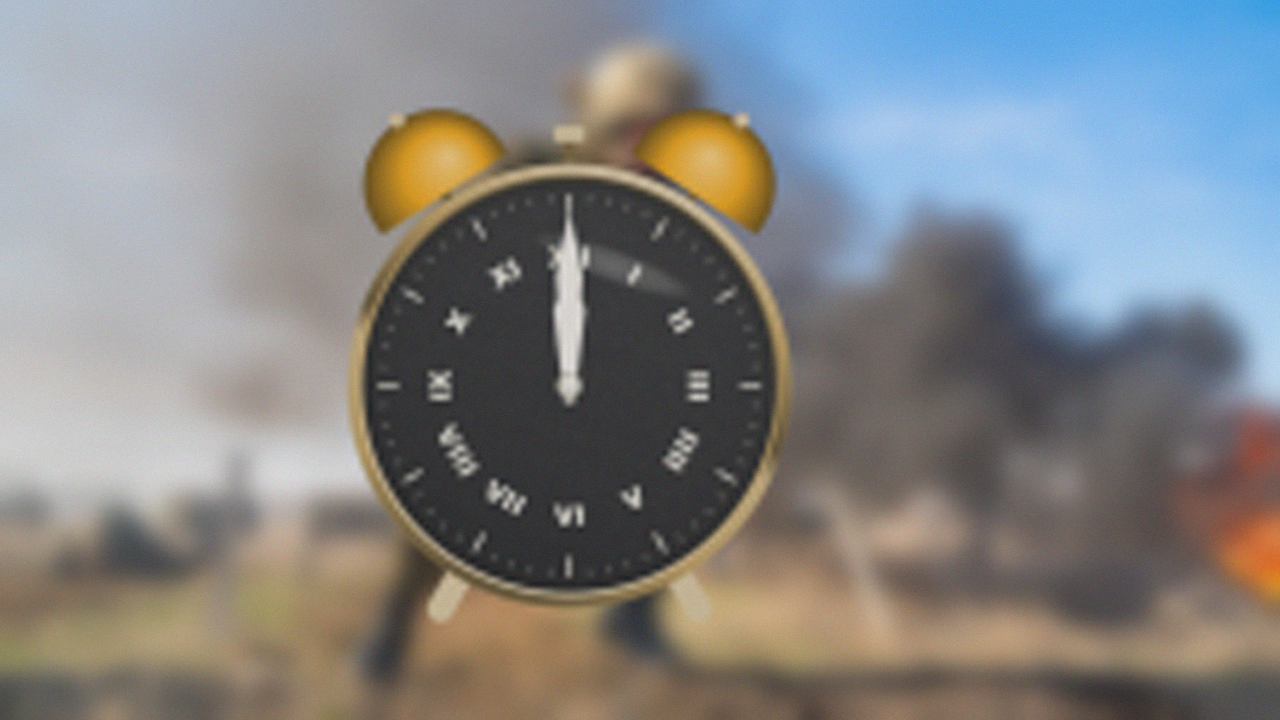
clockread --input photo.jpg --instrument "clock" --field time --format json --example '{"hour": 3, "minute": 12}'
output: {"hour": 12, "minute": 0}
